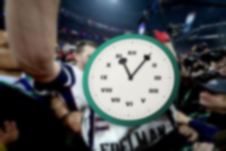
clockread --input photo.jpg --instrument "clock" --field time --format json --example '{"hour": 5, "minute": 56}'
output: {"hour": 11, "minute": 6}
